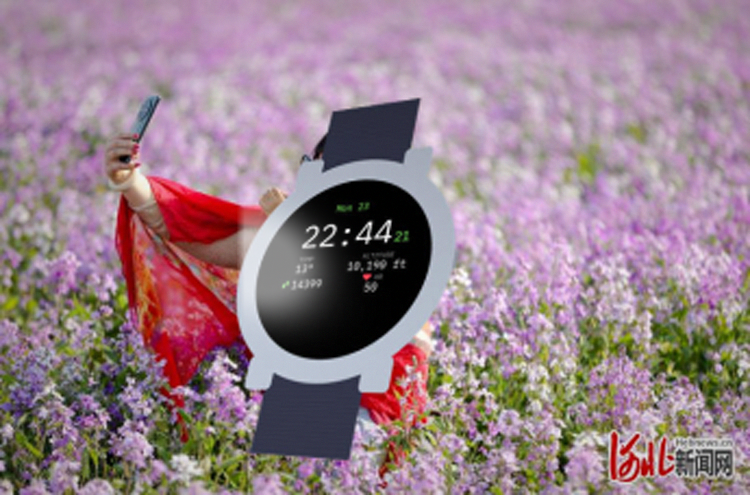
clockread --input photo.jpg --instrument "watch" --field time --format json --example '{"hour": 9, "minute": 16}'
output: {"hour": 22, "minute": 44}
